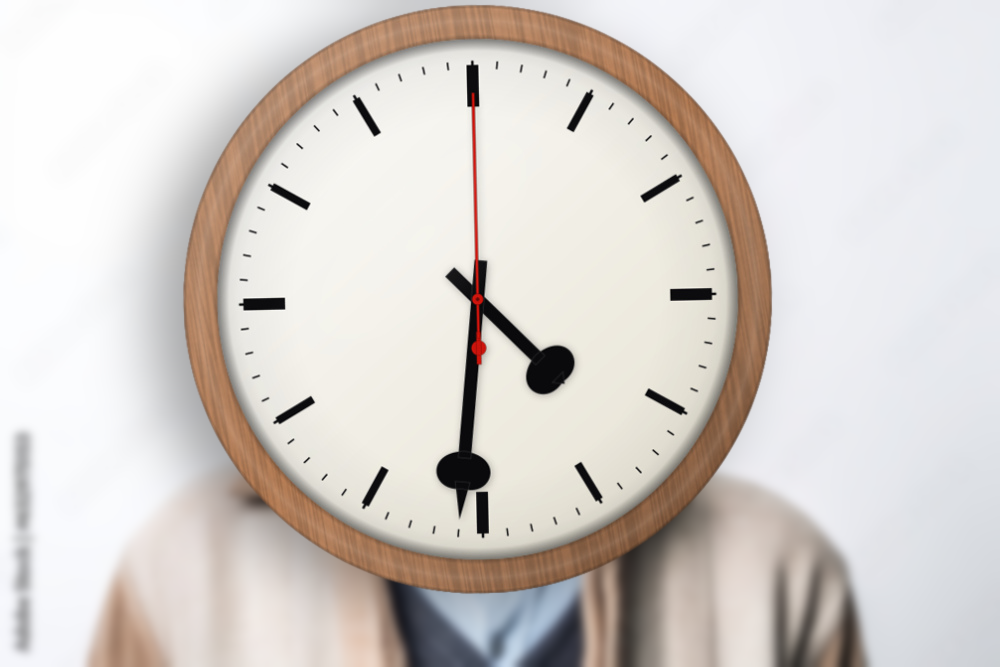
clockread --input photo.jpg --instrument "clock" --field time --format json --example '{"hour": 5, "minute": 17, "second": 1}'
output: {"hour": 4, "minute": 31, "second": 0}
